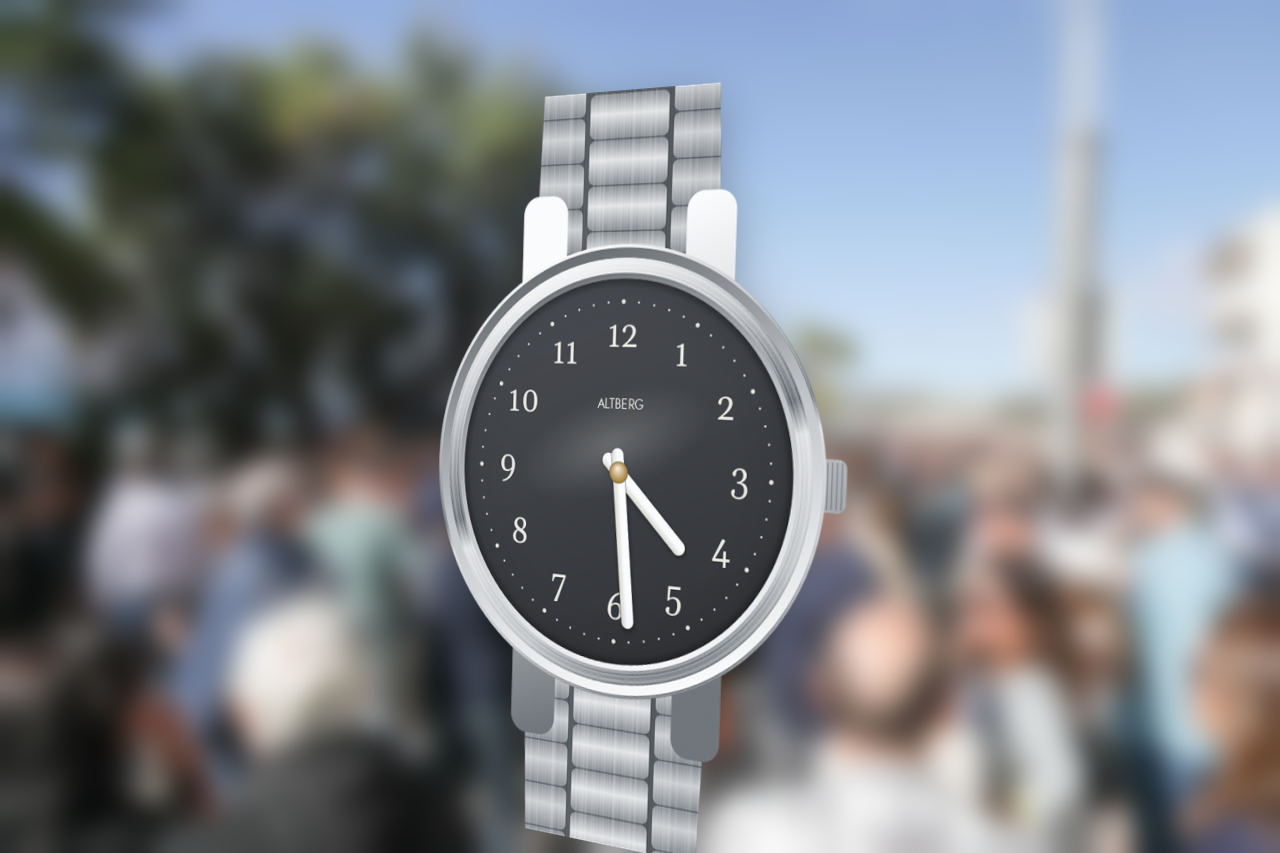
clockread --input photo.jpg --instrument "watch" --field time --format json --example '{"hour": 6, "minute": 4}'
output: {"hour": 4, "minute": 29}
